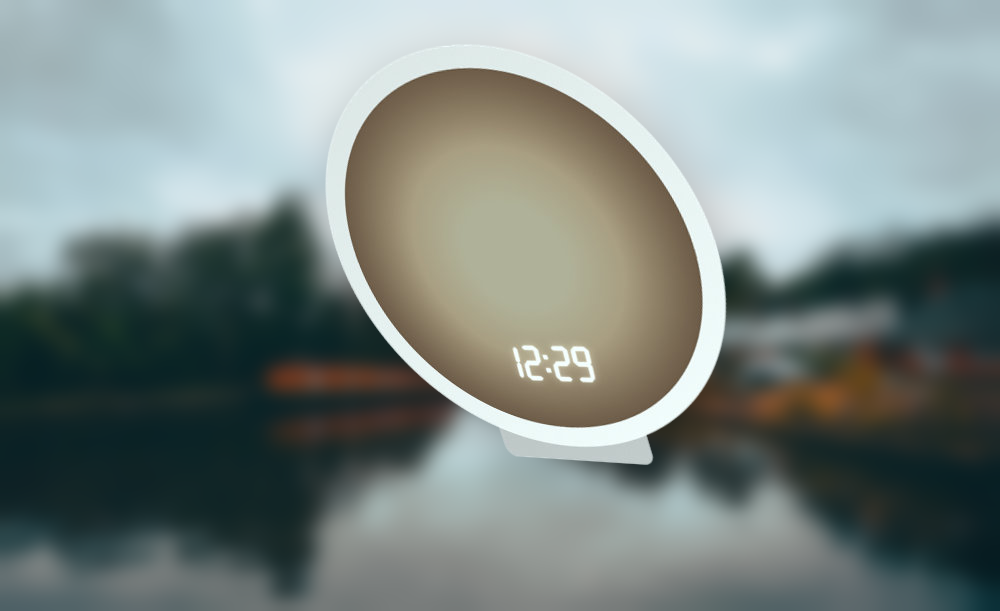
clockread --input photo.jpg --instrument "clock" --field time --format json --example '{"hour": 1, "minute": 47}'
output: {"hour": 12, "minute": 29}
